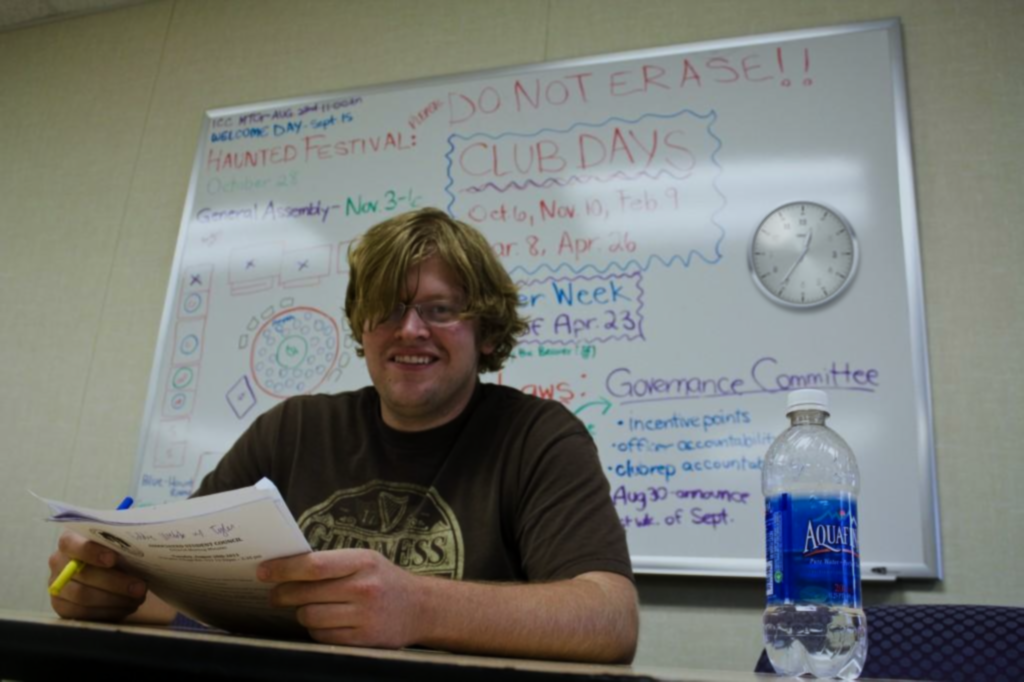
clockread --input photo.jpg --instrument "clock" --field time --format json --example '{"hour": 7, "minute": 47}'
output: {"hour": 12, "minute": 36}
